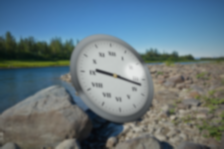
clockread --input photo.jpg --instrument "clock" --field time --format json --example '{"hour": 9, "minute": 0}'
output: {"hour": 9, "minute": 17}
